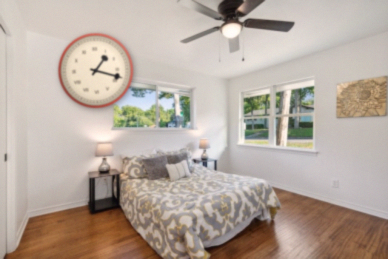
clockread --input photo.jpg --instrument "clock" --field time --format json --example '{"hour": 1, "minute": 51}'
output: {"hour": 1, "minute": 18}
